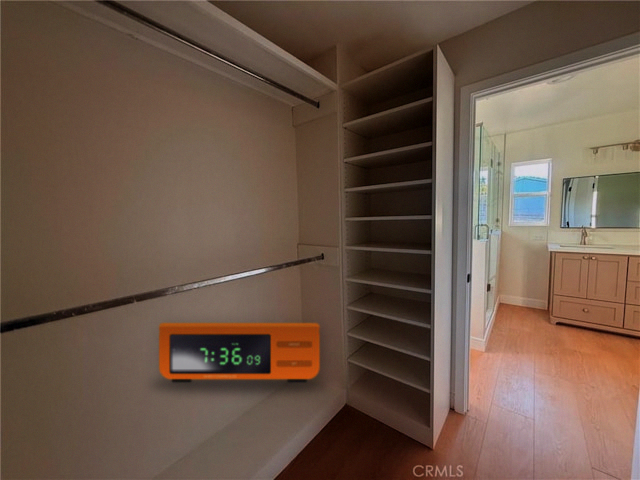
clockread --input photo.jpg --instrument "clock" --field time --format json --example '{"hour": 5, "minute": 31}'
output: {"hour": 7, "minute": 36}
